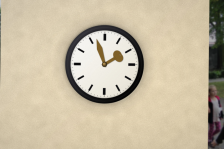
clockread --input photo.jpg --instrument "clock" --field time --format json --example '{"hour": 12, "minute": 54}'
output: {"hour": 1, "minute": 57}
